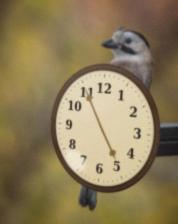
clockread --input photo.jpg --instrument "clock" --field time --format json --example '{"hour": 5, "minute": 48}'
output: {"hour": 4, "minute": 55}
